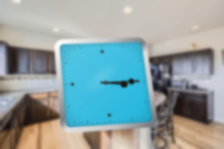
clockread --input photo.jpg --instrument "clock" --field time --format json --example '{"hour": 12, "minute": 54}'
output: {"hour": 3, "minute": 15}
